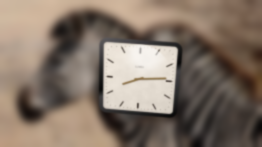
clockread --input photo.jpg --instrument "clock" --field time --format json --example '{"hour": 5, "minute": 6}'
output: {"hour": 8, "minute": 14}
